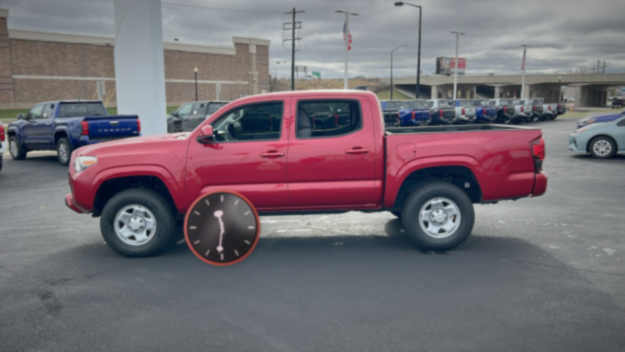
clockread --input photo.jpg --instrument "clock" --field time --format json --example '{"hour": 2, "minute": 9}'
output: {"hour": 11, "minute": 31}
